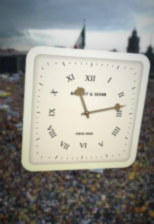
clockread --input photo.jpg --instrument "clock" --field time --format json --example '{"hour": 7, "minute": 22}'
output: {"hour": 11, "minute": 13}
